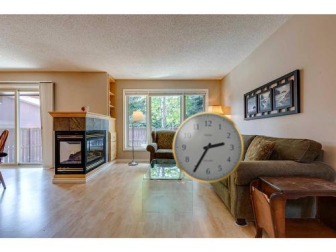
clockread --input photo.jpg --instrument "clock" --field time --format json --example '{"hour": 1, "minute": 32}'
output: {"hour": 2, "minute": 35}
